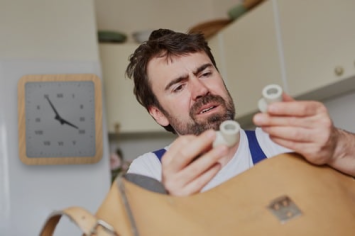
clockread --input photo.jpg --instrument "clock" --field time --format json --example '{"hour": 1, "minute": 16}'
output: {"hour": 3, "minute": 55}
